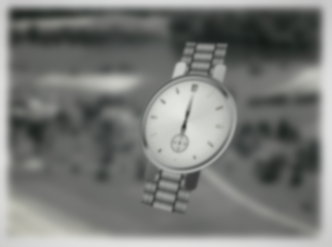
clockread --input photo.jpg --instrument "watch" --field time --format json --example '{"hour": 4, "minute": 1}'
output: {"hour": 6, "minute": 0}
